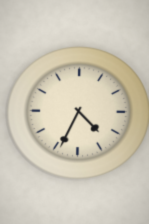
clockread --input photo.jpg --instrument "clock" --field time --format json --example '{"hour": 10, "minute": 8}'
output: {"hour": 4, "minute": 34}
